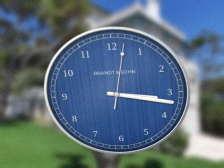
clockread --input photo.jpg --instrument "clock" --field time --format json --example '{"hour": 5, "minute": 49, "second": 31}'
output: {"hour": 3, "minute": 17, "second": 2}
